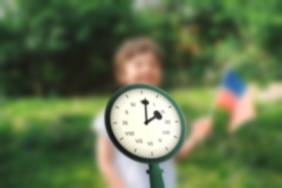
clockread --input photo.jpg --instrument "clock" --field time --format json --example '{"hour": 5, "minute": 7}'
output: {"hour": 2, "minute": 1}
